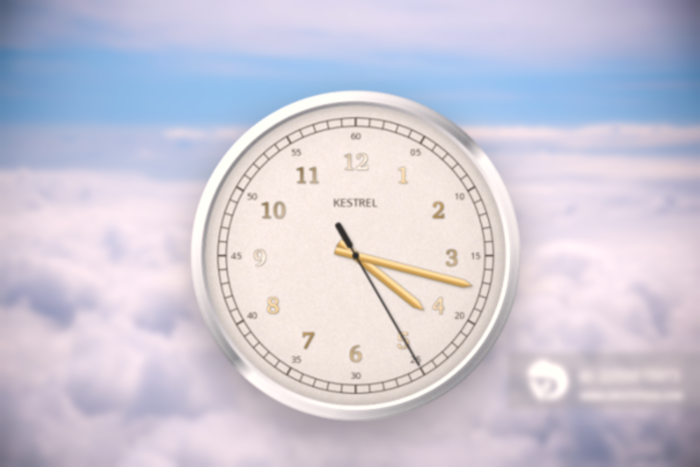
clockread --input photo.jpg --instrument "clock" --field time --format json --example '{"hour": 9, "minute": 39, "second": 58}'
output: {"hour": 4, "minute": 17, "second": 25}
